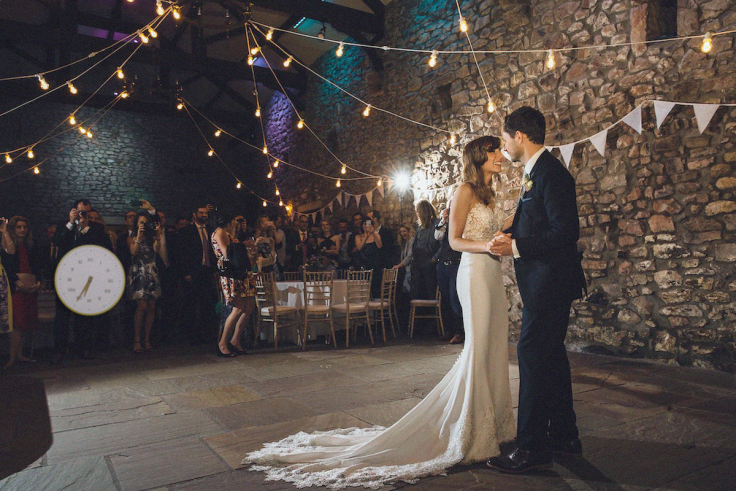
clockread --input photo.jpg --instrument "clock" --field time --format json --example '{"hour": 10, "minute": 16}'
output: {"hour": 6, "minute": 35}
